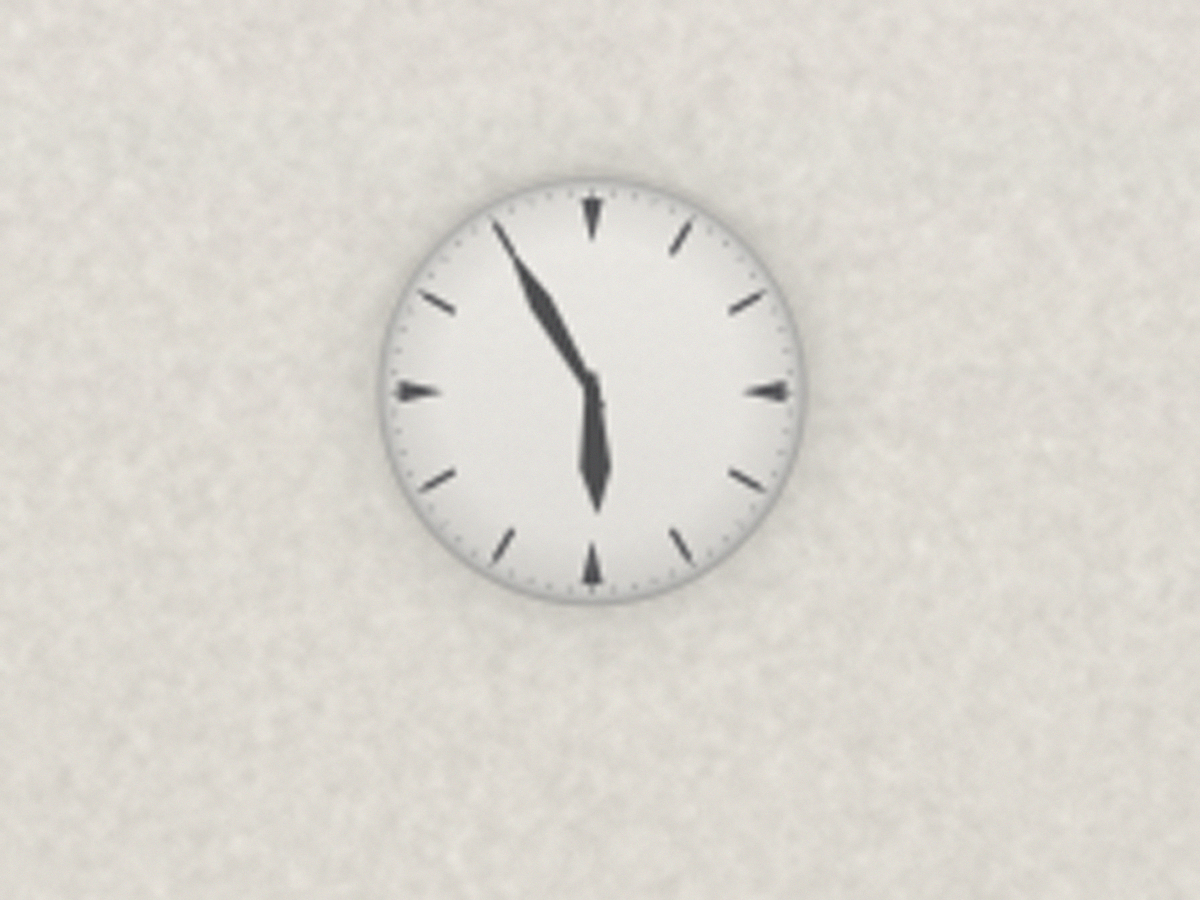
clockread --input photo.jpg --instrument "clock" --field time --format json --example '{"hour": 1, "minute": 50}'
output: {"hour": 5, "minute": 55}
